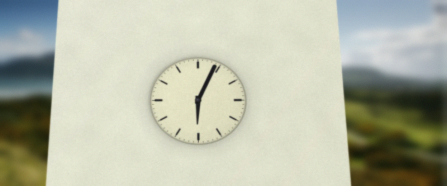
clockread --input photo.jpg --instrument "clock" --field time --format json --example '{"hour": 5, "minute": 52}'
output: {"hour": 6, "minute": 4}
